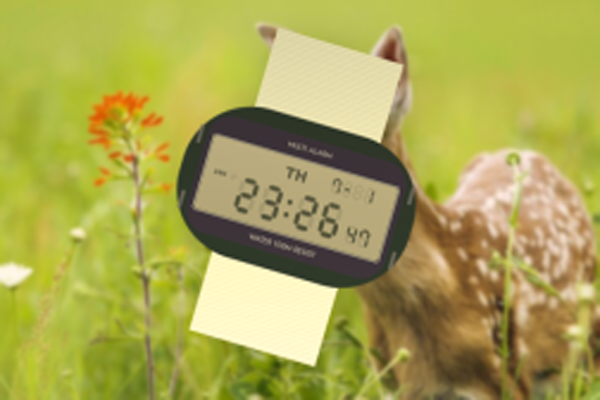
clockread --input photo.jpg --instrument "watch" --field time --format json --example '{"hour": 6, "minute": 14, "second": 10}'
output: {"hour": 23, "minute": 26, "second": 47}
